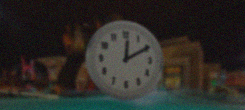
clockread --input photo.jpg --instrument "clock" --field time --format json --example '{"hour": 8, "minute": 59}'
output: {"hour": 12, "minute": 10}
